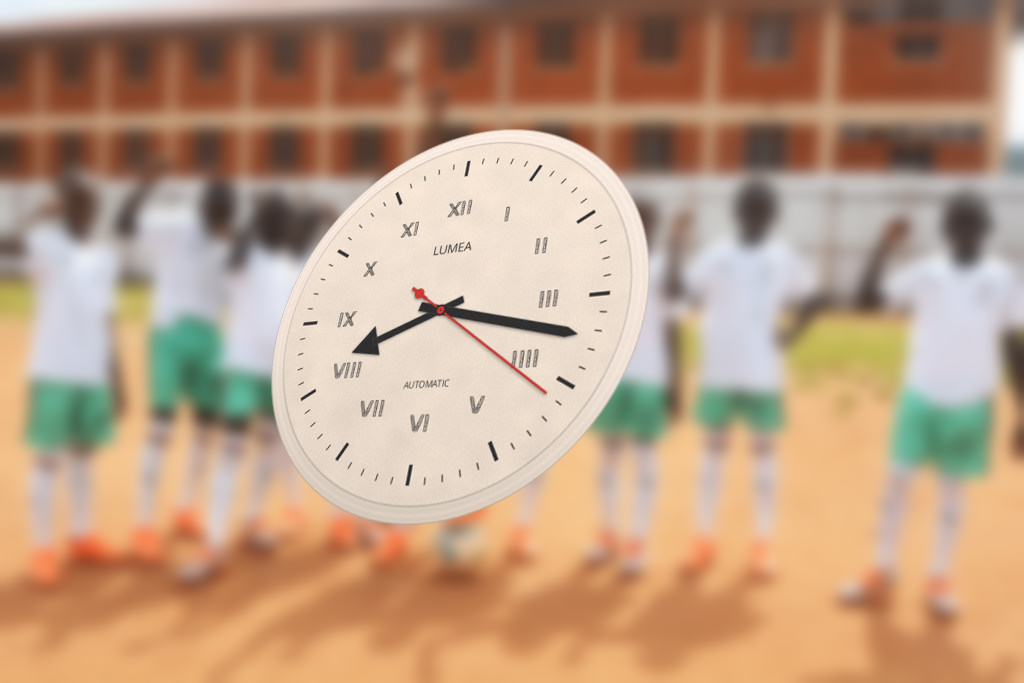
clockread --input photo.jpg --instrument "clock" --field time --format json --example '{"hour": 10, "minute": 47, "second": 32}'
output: {"hour": 8, "minute": 17, "second": 21}
